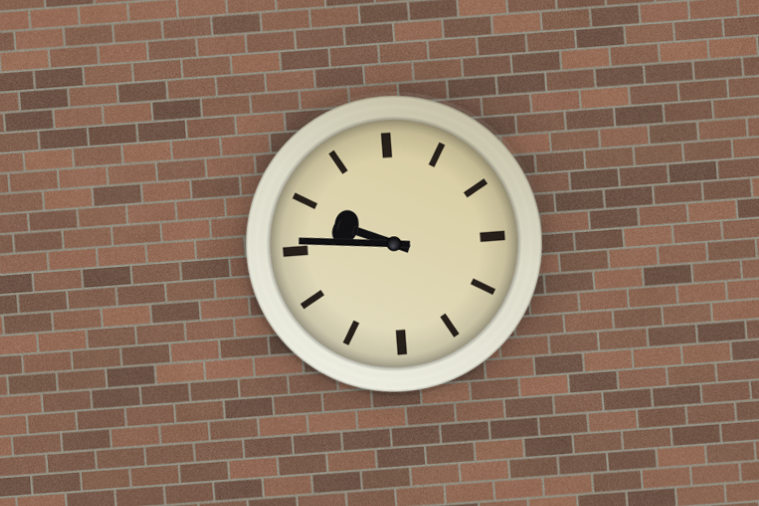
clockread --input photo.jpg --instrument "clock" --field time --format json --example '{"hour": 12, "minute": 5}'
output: {"hour": 9, "minute": 46}
